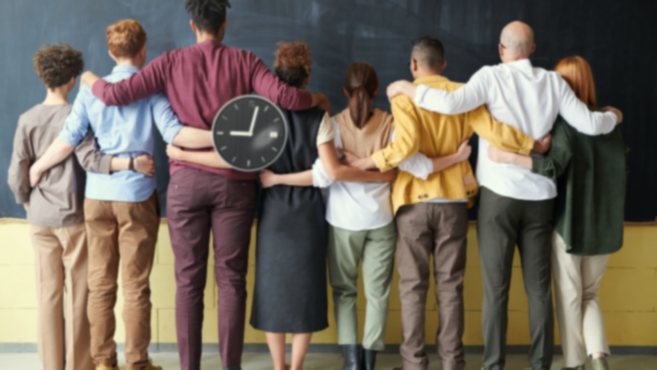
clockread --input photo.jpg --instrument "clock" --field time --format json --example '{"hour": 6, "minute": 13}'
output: {"hour": 9, "minute": 2}
